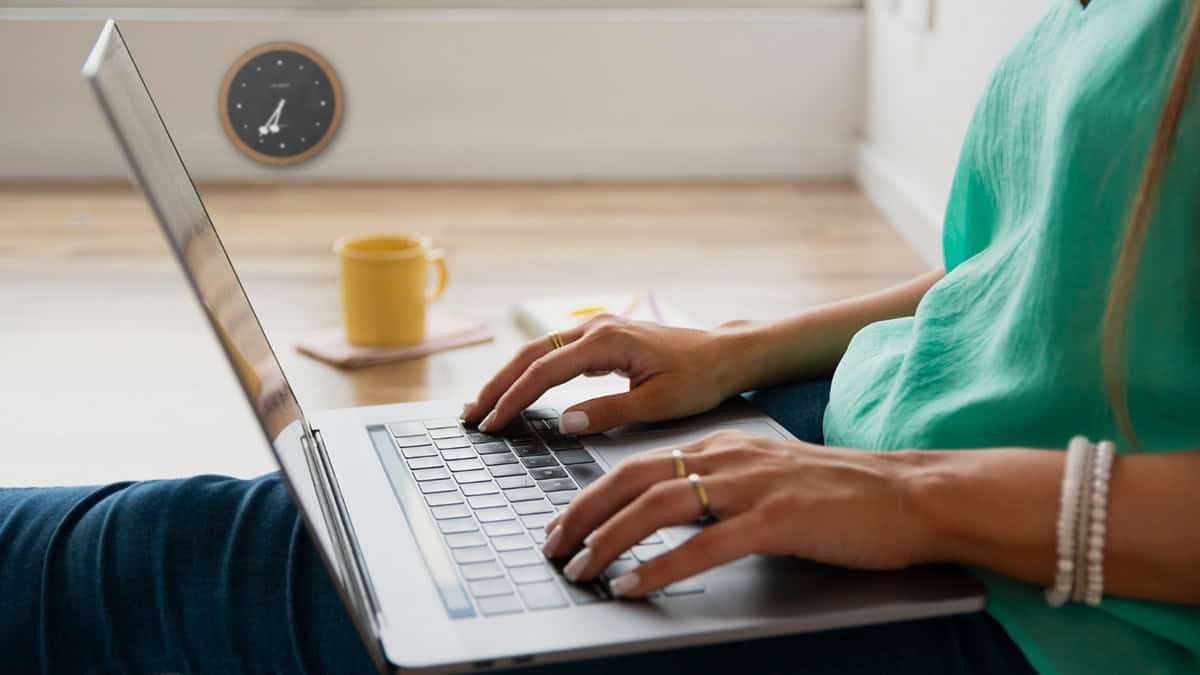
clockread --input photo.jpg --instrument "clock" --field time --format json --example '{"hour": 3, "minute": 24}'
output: {"hour": 6, "minute": 36}
